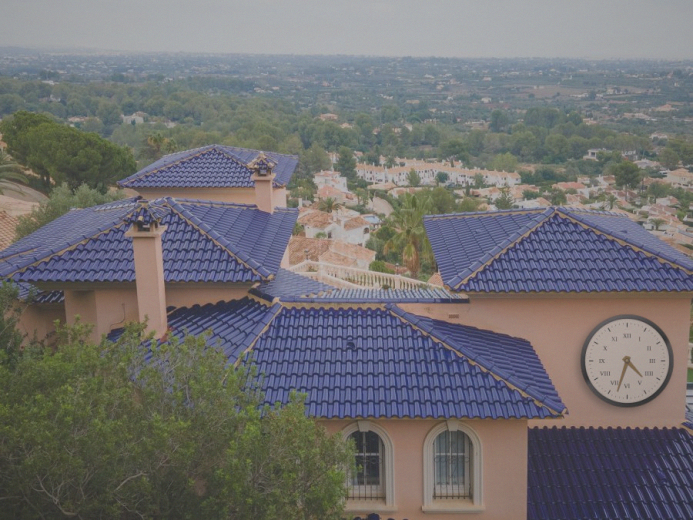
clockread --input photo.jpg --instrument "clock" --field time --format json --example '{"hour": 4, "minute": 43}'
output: {"hour": 4, "minute": 33}
